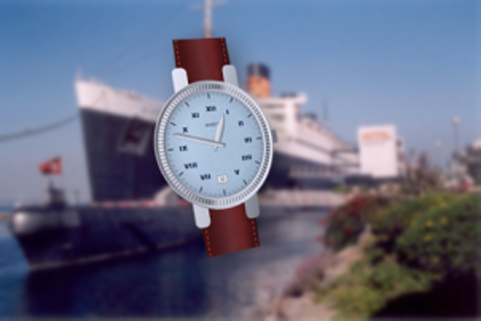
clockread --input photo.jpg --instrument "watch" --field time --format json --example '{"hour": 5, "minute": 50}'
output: {"hour": 12, "minute": 48}
